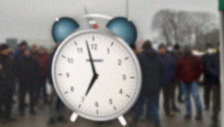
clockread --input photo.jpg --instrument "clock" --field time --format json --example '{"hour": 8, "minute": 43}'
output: {"hour": 6, "minute": 58}
